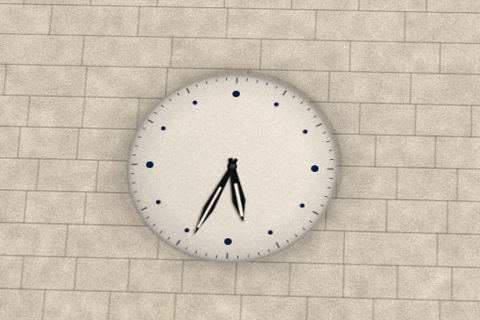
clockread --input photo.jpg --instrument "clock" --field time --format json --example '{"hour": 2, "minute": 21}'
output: {"hour": 5, "minute": 34}
